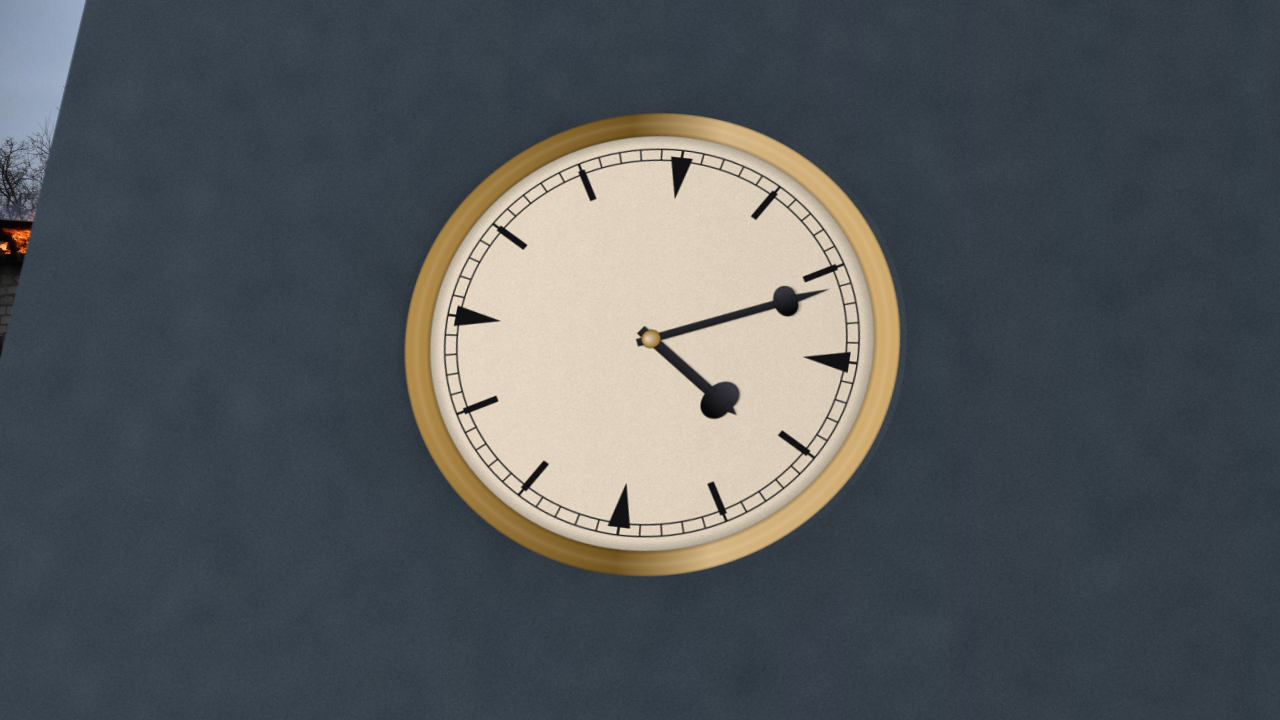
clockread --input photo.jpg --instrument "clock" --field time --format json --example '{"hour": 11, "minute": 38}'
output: {"hour": 4, "minute": 11}
